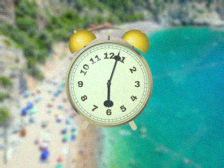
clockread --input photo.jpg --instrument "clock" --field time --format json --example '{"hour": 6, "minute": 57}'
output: {"hour": 6, "minute": 3}
